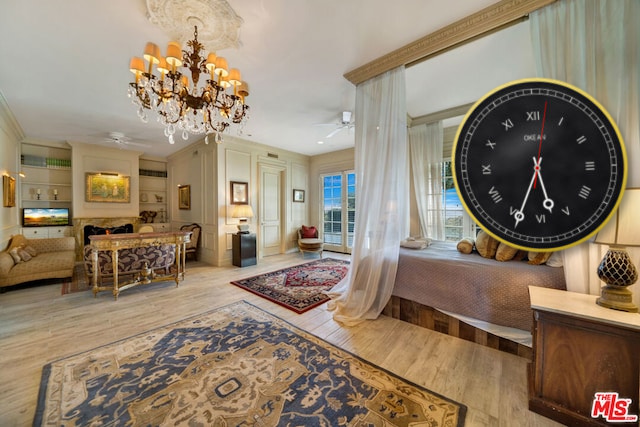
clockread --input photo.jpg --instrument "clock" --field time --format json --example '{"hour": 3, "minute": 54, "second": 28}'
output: {"hour": 5, "minute": 34, "second": 2}
